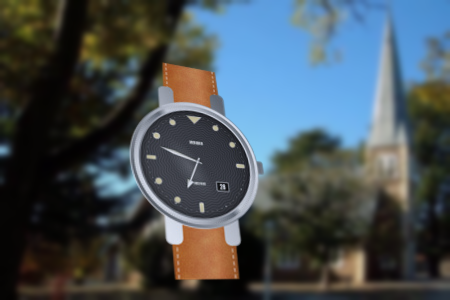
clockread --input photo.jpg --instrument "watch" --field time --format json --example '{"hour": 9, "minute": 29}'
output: {"hour": 6, "minute": 48}
